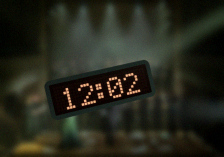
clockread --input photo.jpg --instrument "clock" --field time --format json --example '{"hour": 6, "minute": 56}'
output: {"hour": 12, "minute": 2}
